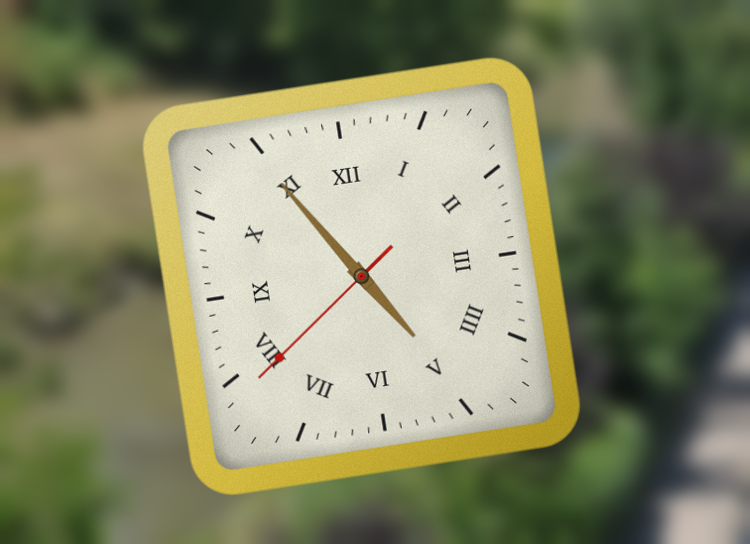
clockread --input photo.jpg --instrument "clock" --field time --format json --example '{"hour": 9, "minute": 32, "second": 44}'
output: {"hour": 4, "minute": 54, "second": 39}
